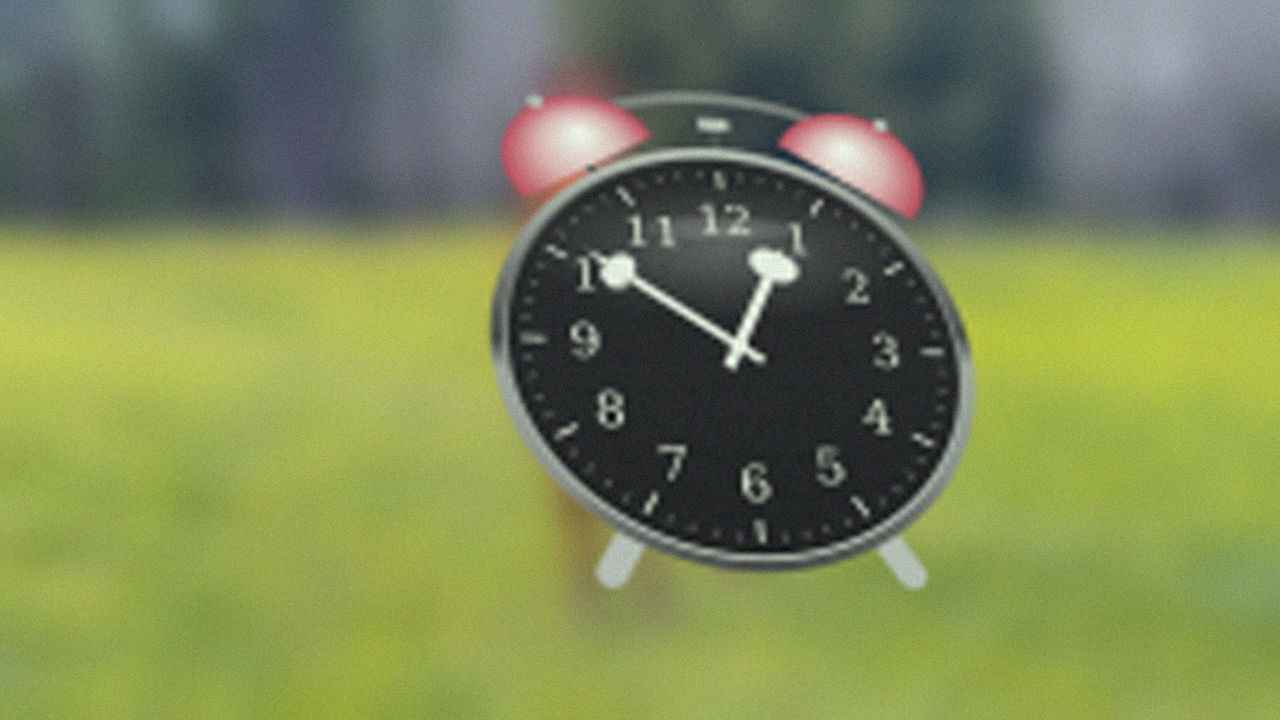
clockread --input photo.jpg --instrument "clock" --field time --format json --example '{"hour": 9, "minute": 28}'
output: {"hour": 12, "minute": 51}
